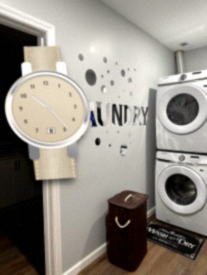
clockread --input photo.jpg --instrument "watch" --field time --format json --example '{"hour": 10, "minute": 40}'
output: {"hour": 10, "minute": 24}
